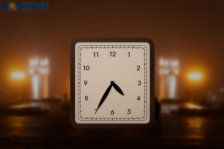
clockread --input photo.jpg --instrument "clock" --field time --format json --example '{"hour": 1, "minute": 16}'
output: {"hour": 4, "minute": 35}
